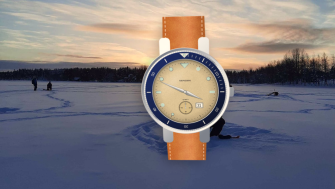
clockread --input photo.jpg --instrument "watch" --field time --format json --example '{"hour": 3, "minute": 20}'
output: {"hour": 3, "minute": 49}
